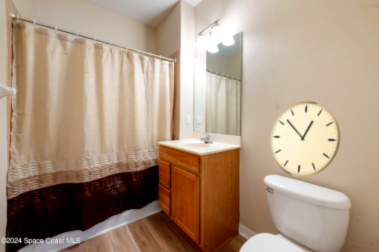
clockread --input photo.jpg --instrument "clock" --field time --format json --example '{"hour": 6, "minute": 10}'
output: {"hour": 12, "minute": 52}
